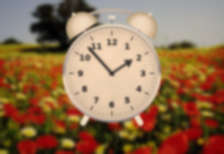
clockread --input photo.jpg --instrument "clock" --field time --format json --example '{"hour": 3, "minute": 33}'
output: {"hour": 1, "minute": 53}
